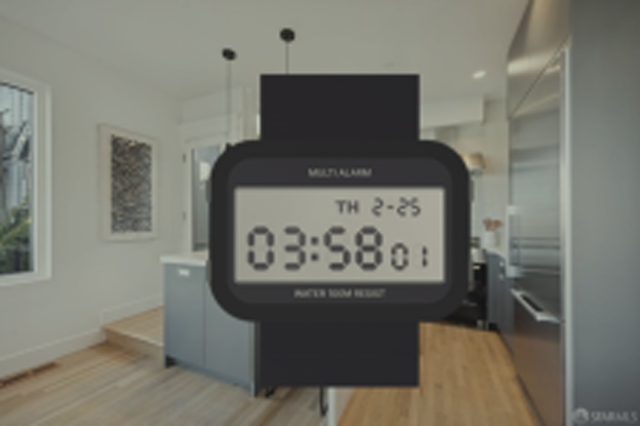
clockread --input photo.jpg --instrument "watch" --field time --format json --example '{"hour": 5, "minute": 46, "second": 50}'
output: {"hour": 3, "minute": 58, "second": 1}
